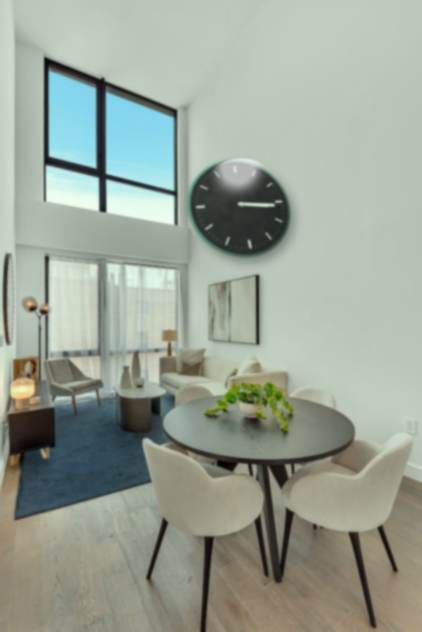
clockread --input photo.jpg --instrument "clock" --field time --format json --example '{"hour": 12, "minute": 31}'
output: {"hour": 3, "minute": 16}
